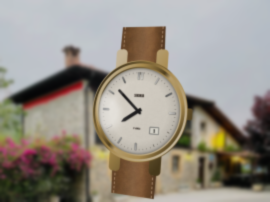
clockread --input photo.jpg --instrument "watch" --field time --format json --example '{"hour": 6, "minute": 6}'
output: {"hour": 7, "minute": 52}
